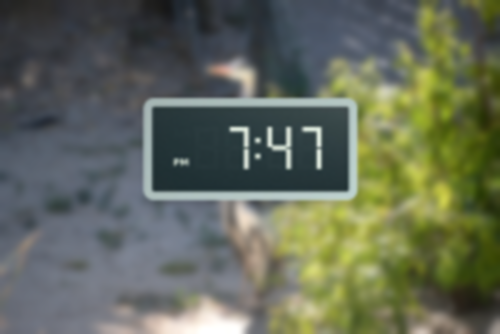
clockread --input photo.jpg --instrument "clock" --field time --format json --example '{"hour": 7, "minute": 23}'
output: {"hour": 7, "minute": 47}
